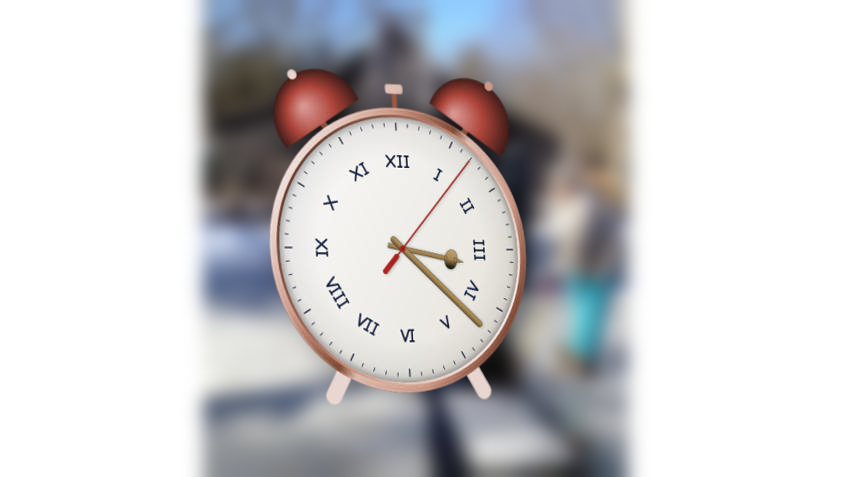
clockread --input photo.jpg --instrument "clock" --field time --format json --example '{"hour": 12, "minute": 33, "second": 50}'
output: {"hour": 3, "minute": 22, "second": 7}
